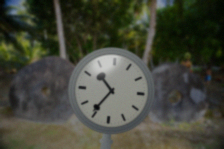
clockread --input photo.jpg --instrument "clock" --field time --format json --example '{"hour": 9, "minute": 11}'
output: {"hour": 10, "minute": 36}
